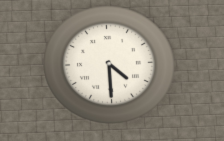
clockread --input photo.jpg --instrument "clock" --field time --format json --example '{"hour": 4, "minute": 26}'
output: {"hour": 4, "minute": 30}
